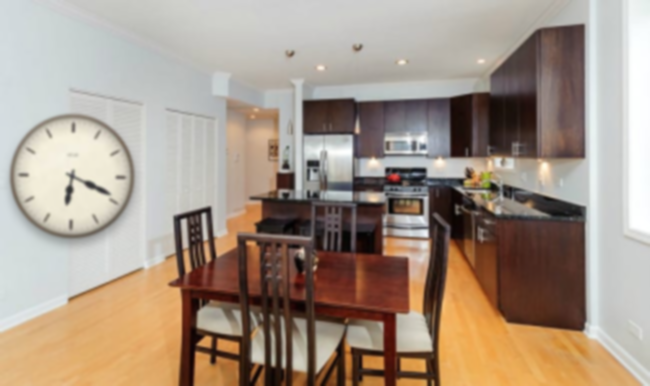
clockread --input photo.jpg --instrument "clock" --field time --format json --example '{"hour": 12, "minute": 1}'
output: {"hour": 6, "minute": 19}
